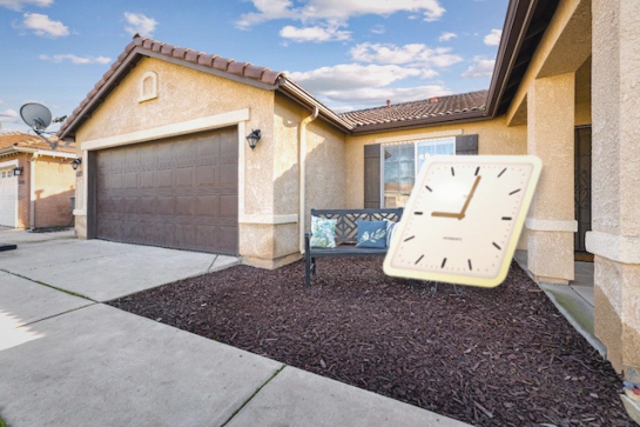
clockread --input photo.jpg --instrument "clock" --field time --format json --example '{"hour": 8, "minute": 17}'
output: {"hour": 9, "minute": 1}
